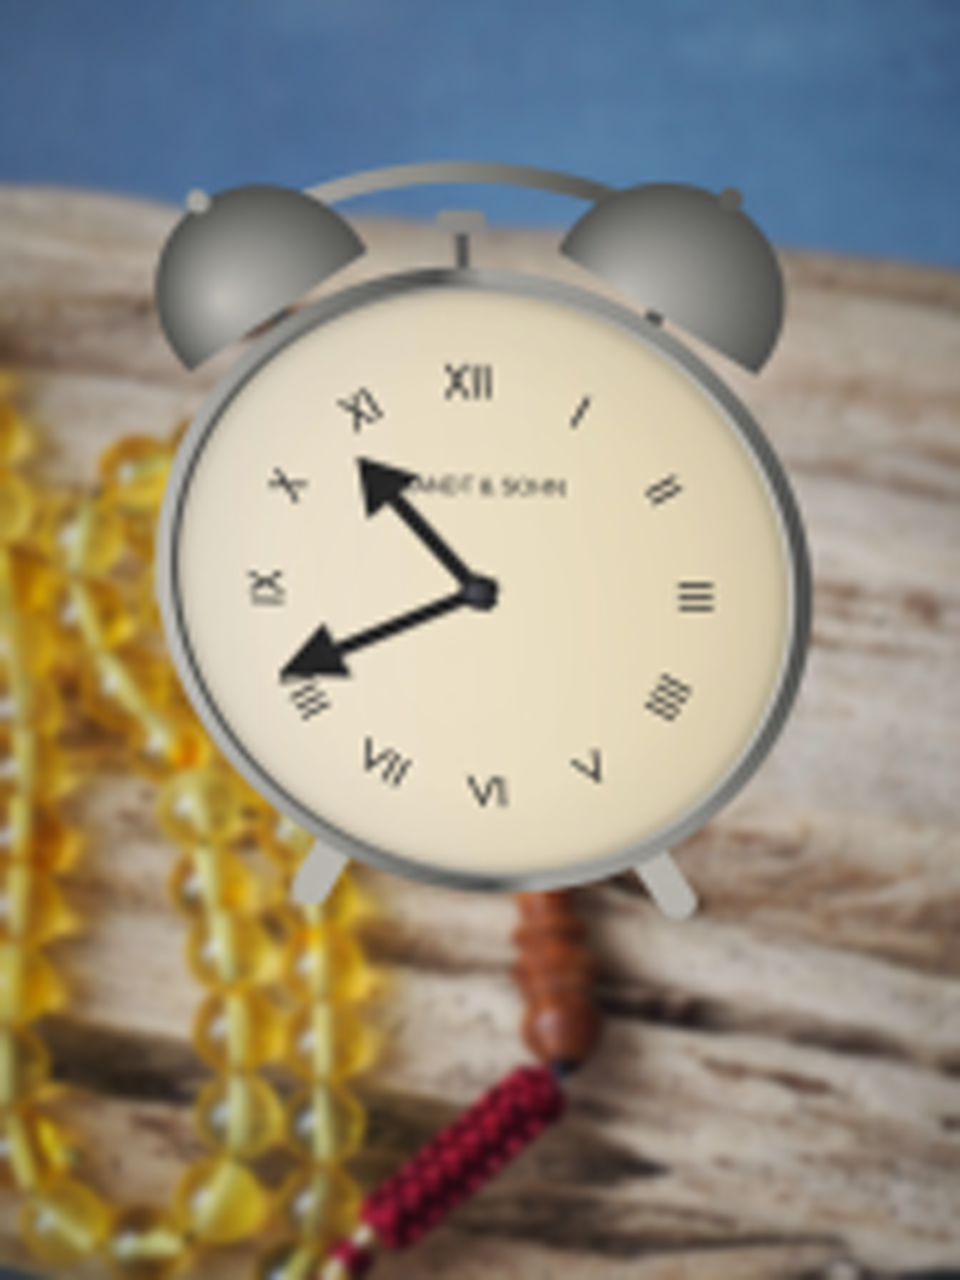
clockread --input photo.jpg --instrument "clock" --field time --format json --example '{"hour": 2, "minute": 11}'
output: {"hour": 10, "minute": 41}
